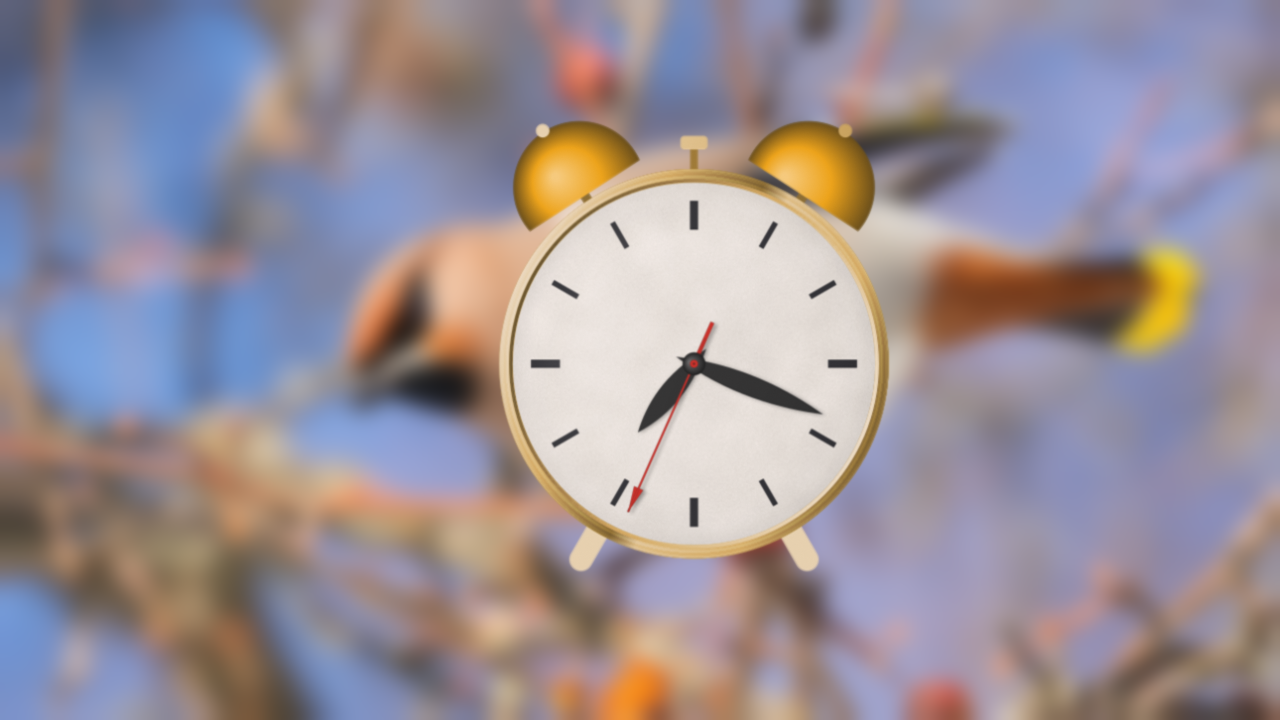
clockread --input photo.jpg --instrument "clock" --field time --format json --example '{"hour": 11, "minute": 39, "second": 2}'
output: {"hour": 7, "minute": 18, "second": 34}
